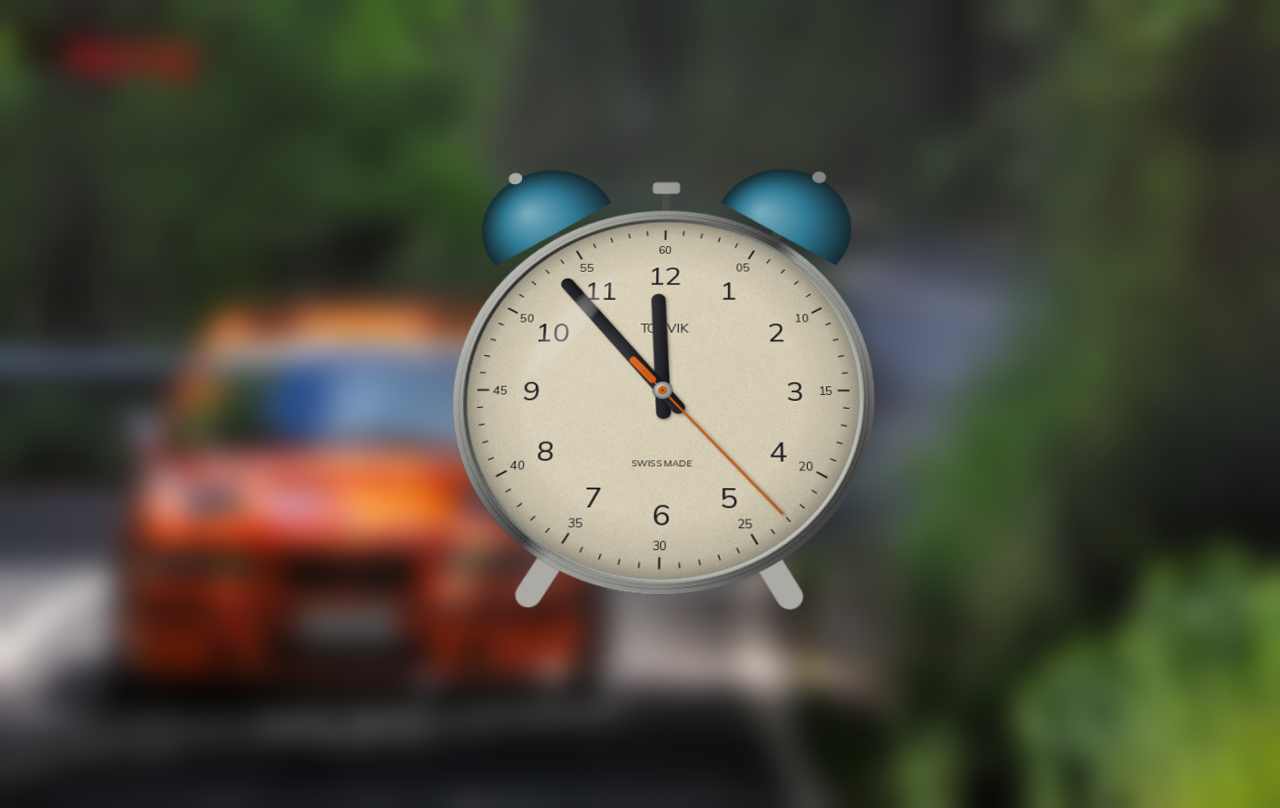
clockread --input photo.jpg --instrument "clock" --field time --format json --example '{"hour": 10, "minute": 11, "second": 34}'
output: {"hour": 11, "minute": 53, "second": 23}
